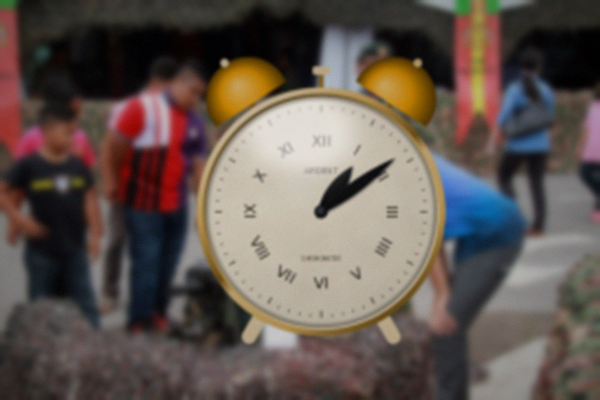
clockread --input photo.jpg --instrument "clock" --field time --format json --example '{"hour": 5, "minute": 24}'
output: {"hour": 1, "minute": 9}
